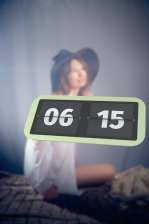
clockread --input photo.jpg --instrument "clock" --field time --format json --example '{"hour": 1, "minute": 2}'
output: {"hour": 6, "minute": 15}
